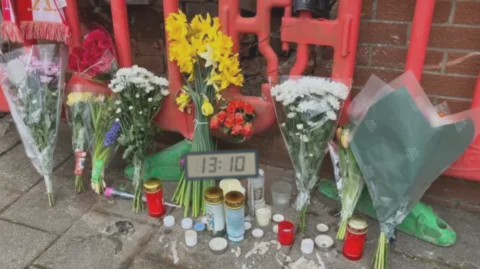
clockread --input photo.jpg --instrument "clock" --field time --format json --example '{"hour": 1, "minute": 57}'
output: {"hour": 13, "minute": 10}
